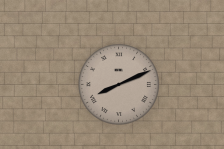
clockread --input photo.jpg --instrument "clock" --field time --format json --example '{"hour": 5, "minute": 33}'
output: {"hour": 8, "minute": 11}
